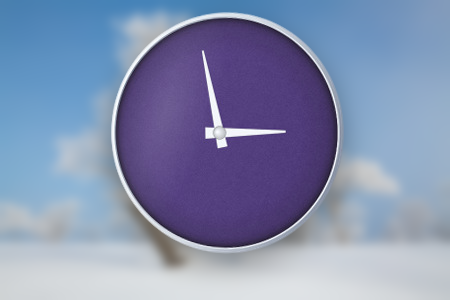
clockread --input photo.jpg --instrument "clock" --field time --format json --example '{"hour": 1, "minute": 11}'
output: {"hour": 2, "minute": 58}
